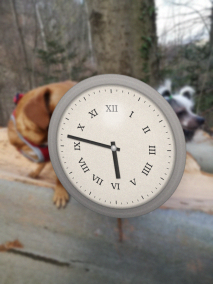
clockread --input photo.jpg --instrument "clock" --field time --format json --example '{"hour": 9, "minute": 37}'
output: {"hour": 5, "minute": 47}
